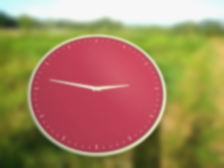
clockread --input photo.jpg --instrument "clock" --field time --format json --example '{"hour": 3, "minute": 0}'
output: {"hour": 2, "minute": 47}
